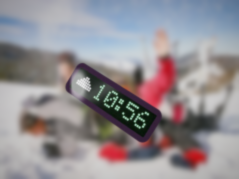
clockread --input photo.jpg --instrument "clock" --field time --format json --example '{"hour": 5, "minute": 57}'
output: {"hour": 10, "minute": 56}
